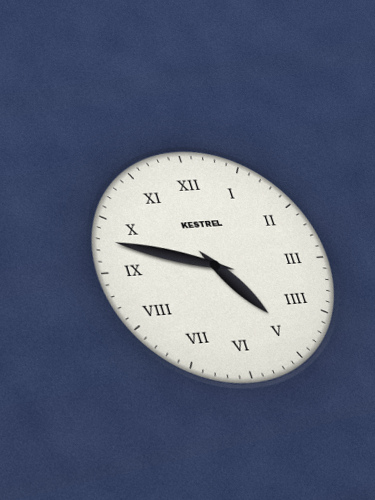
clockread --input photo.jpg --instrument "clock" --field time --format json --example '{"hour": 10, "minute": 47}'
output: {"hour": 4, "minute": 48}
